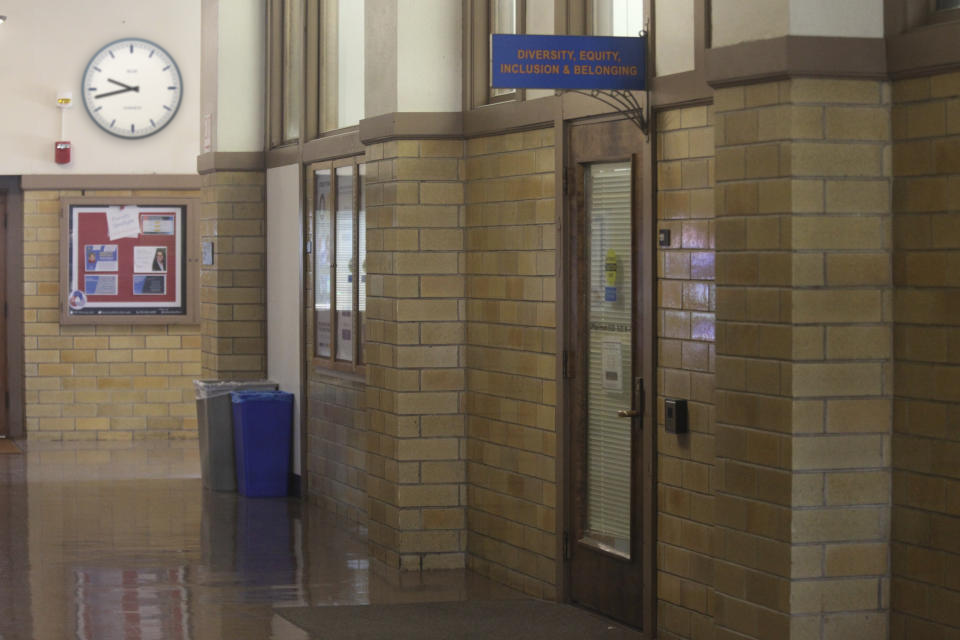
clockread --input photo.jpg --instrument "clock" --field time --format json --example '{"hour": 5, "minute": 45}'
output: {"hour": 9, "minute": 43}
